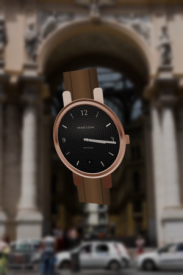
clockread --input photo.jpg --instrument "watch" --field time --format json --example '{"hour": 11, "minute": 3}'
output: {"hour": 3, "minute": 16}
